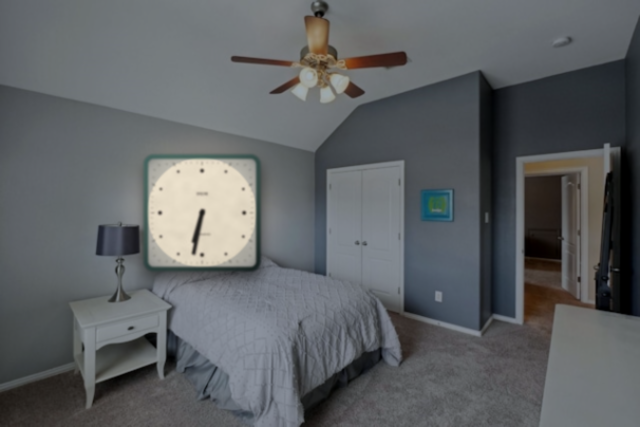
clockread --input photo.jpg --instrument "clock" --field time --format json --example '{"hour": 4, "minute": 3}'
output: {"hour": 6, "minute": 32}
